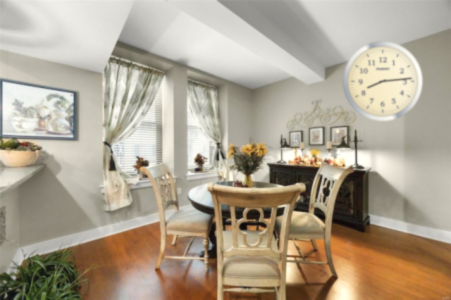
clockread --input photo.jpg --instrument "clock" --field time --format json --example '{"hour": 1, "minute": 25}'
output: {"hour": 8, "minute": 14}
